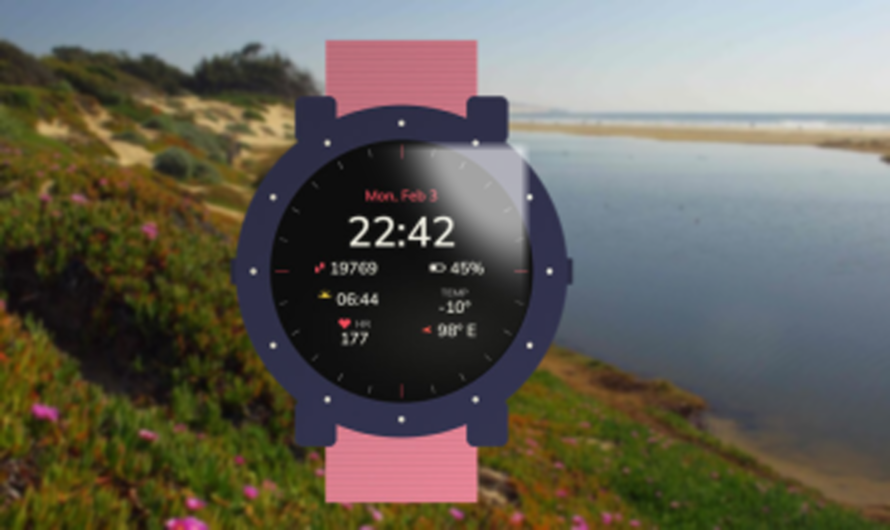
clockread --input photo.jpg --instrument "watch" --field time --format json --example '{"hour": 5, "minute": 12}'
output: {"hour": 22, "minute": 42}
